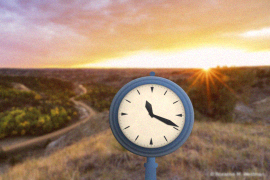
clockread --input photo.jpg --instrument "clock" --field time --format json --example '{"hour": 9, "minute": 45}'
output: {"hour": 11, "minute": 19}
